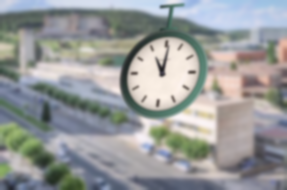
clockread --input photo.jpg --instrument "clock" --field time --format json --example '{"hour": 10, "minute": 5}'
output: {"hour": 11, "minute": 1}
